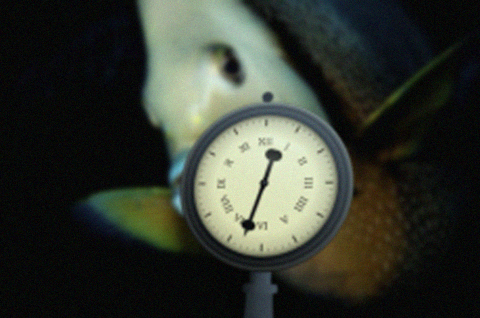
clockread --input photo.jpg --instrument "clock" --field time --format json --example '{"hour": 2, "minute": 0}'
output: {"hour": 12, "minute": 33}
